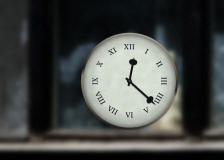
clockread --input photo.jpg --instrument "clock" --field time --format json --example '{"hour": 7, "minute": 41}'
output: {"hour": 12, "minute": 22}
